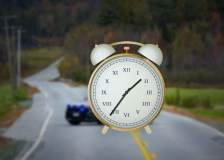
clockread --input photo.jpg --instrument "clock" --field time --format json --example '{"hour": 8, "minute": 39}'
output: {"hour": 1, "minute": 36}
